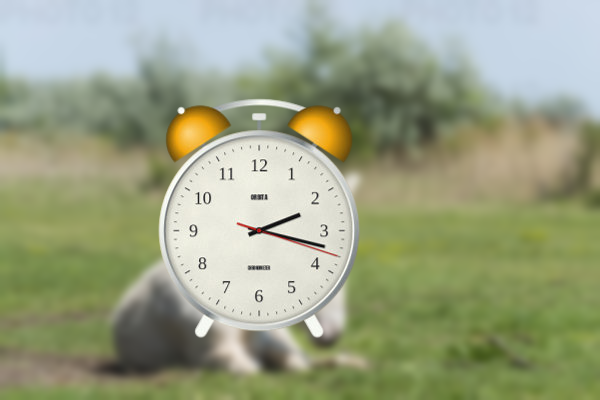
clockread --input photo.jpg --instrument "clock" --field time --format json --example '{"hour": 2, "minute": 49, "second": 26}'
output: {"hour": 2, "minute": 17, "second": 18}
